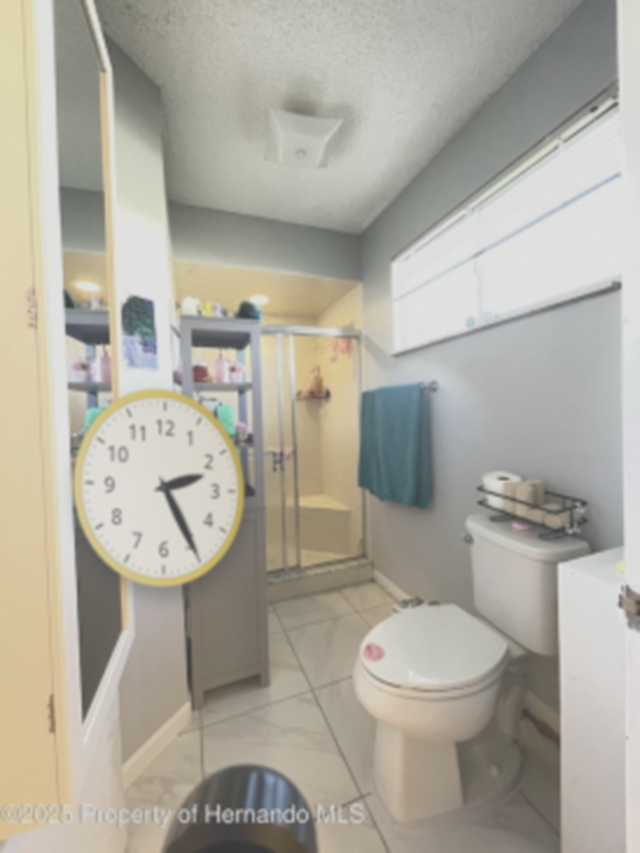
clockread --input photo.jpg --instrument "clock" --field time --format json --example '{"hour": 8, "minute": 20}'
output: {"hour": 2, "minute": 25}
